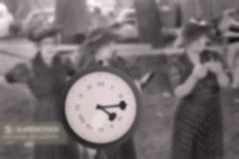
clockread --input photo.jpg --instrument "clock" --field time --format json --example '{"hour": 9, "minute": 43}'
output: {"hour": 4, "minute": 14}
